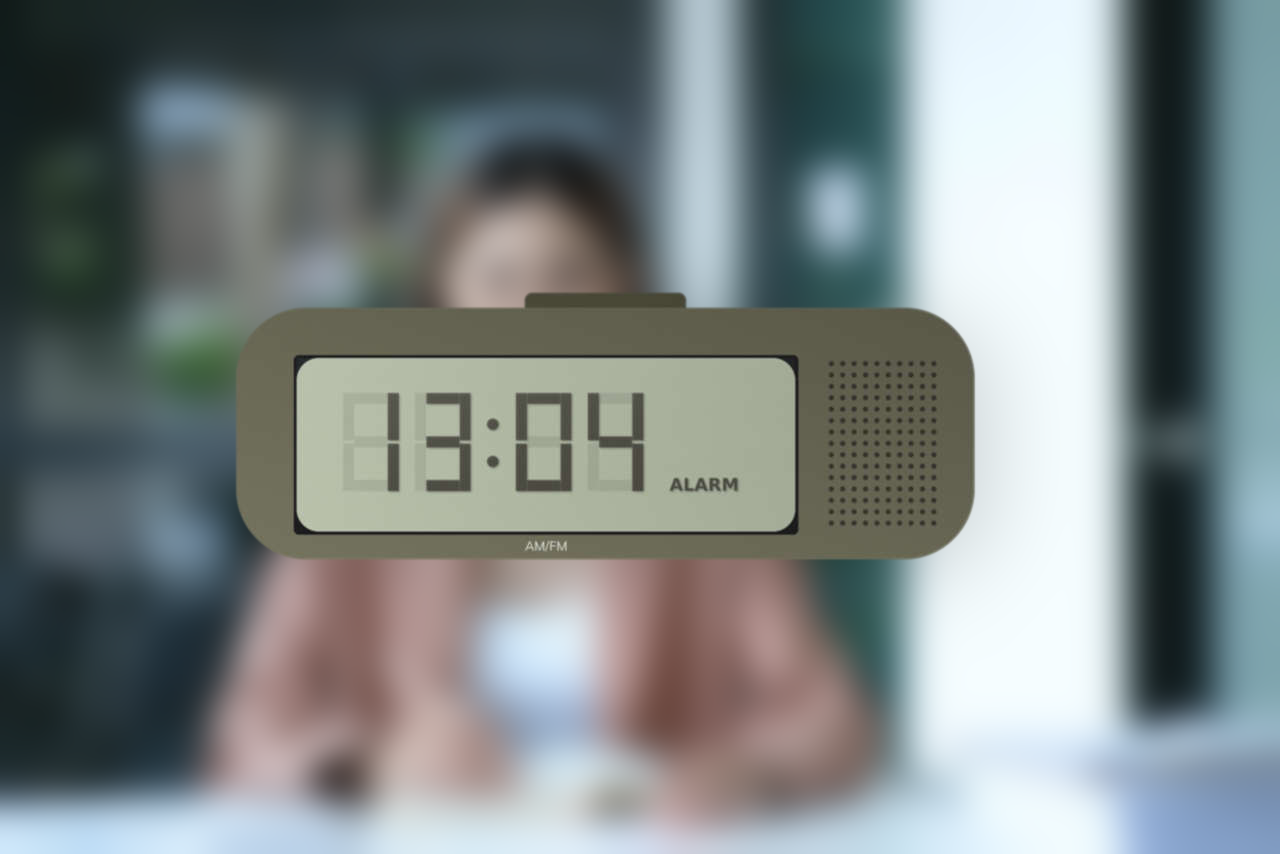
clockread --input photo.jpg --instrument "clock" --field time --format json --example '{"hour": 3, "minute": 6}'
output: {"hour": 13, "minute": 4}
